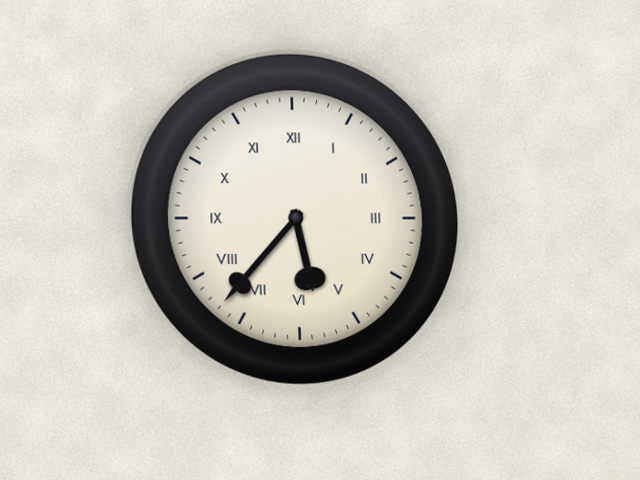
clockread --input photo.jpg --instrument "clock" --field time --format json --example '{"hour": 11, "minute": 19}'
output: {"hour": 5, "minute": 37}
